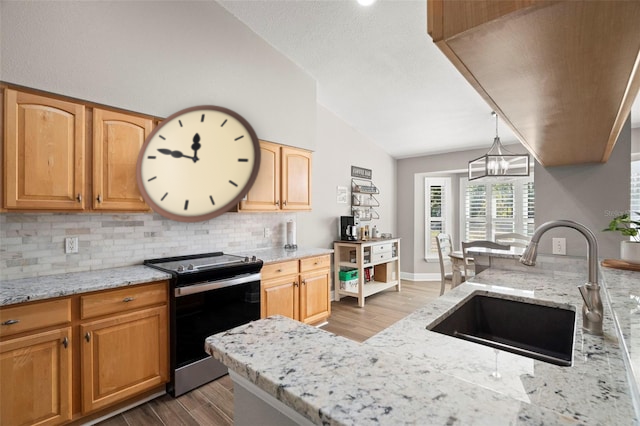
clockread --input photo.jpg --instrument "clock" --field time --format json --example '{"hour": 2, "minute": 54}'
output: {"hour": 11, "minute": 47}
